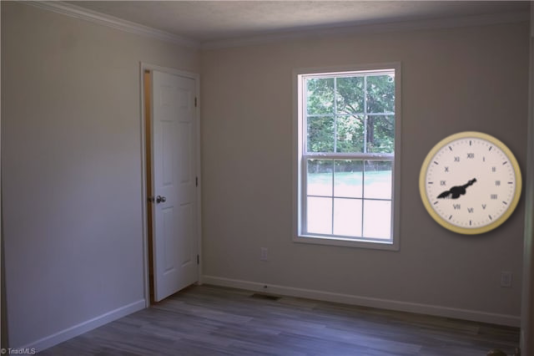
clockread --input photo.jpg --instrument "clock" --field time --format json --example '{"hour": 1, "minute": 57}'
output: {"hour": 7, "minute": 41}
